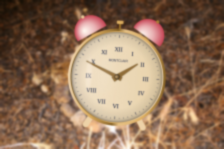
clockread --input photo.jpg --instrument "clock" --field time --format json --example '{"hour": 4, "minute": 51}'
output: {"hour": 1, "minute": 49}
